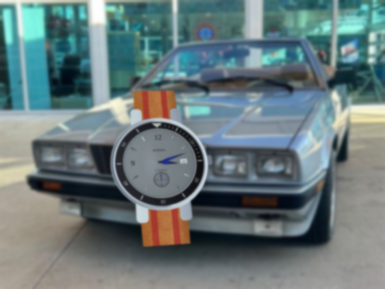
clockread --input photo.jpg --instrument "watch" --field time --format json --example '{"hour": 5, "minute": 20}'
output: {"hour": 3, "minute": 12}
